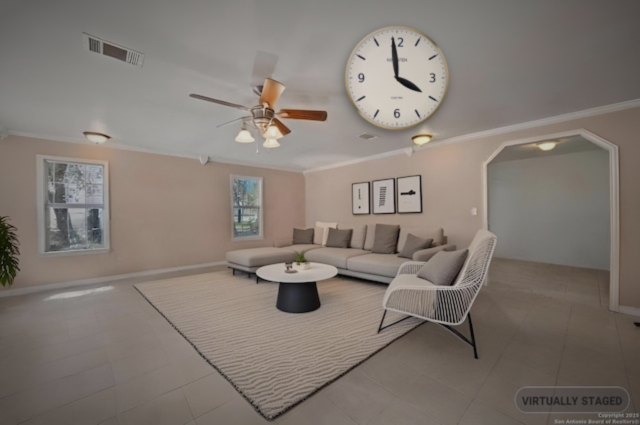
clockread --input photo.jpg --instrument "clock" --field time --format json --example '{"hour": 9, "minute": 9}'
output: {"hour": 3, "minute": 59}
